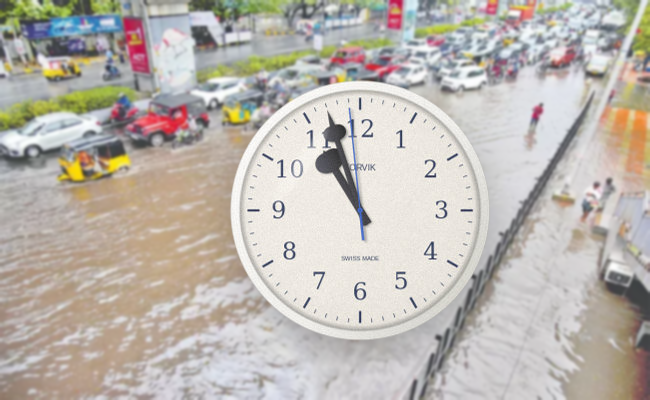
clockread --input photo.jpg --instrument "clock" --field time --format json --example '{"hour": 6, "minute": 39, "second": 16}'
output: {"hour": 10, "minute": 56, "second": 59}
